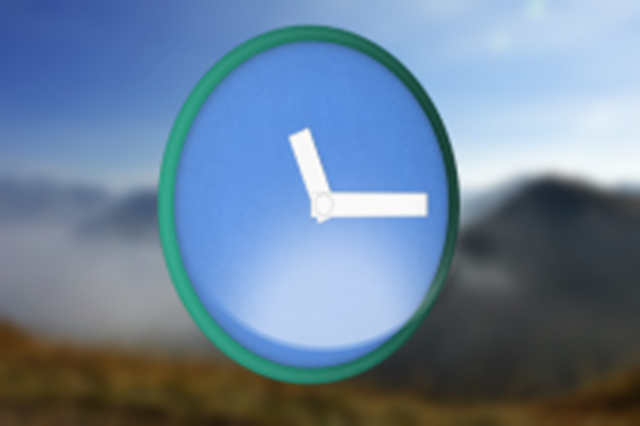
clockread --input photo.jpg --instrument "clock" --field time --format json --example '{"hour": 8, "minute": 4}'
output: {"hour": 11, "minute": 15}
